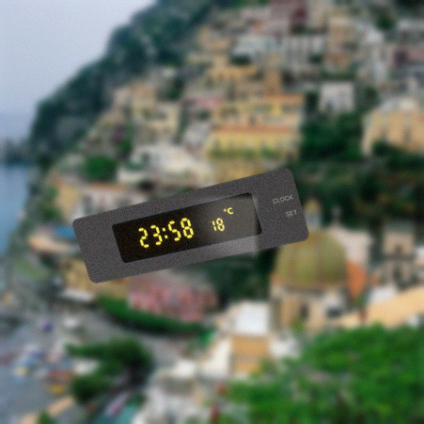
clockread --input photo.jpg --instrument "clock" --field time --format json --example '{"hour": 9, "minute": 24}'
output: {"hour": 23, "minute": 58}
